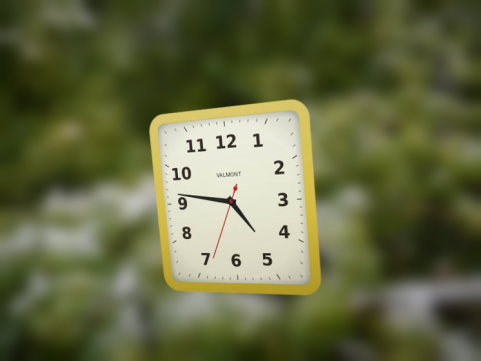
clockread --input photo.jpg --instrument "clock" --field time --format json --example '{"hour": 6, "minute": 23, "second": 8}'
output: {"hour": 4, "minute": 46, "second": 34}
